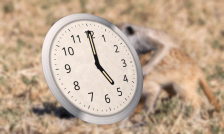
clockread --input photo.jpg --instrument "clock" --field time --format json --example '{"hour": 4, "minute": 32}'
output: {"hour": 5, "minute": 0}
